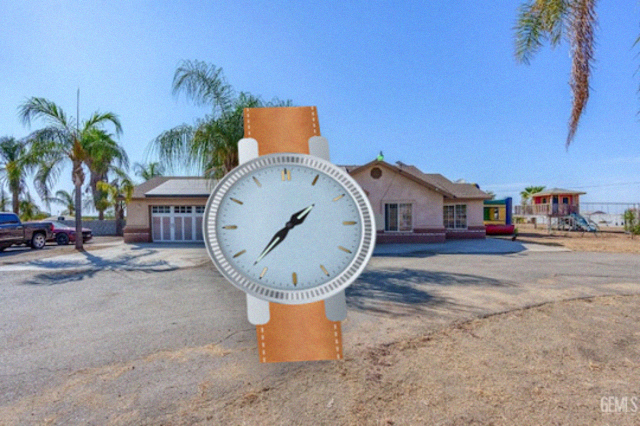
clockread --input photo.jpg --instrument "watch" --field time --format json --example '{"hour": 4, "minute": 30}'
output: {"hour": 1, "minute": 37}
